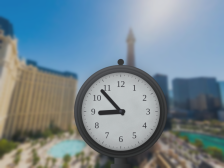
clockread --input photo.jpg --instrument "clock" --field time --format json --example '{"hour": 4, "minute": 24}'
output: {"hour": 8, "minute": 53}
